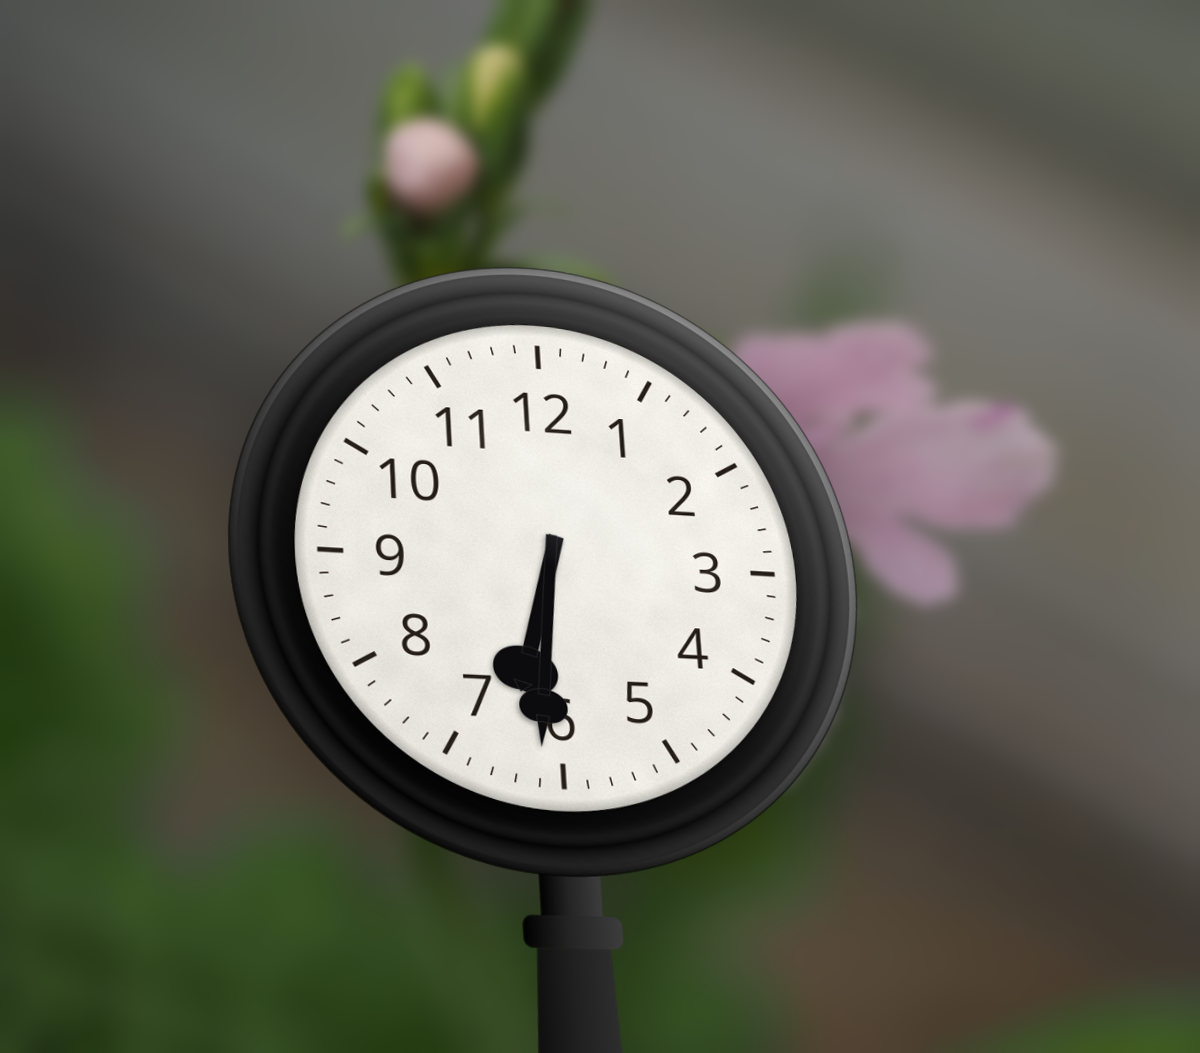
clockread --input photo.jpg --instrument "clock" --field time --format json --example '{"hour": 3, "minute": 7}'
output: {"hour": 6, "minute": 31}
